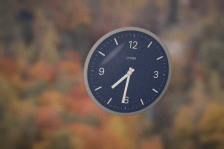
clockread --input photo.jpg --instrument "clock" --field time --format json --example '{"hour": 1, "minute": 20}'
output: {"hour": 7, "minute": 31}
